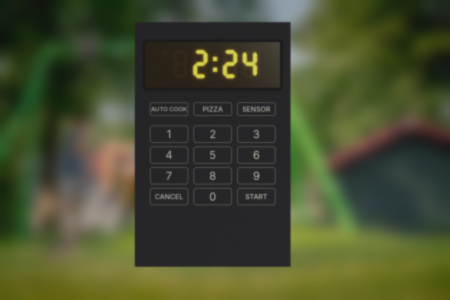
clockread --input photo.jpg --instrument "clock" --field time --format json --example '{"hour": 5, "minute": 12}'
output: {"hour": 2, "minute": 24}
